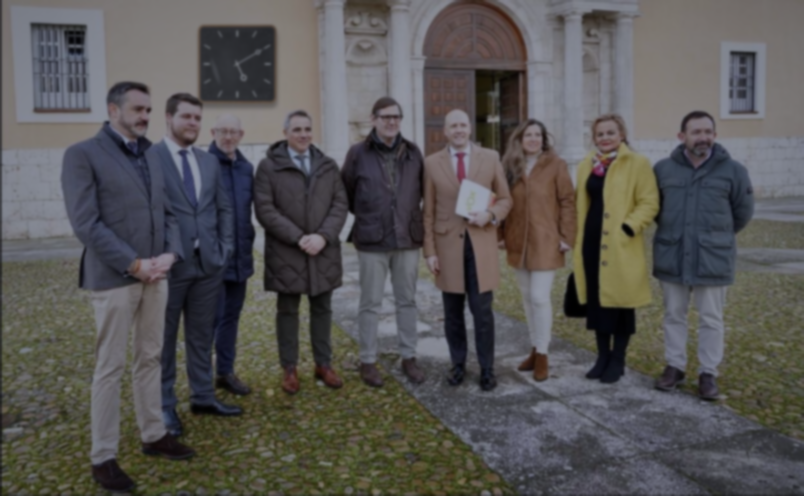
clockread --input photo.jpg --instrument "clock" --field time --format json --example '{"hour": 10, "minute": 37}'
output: {"hour": 5, "minute": 10}
